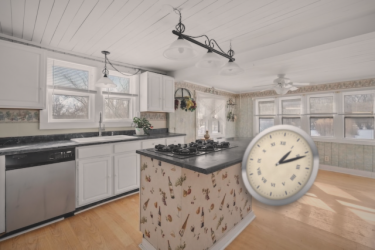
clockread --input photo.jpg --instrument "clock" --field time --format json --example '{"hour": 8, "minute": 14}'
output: {"hour": 1, "minute": 11}
